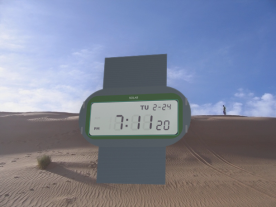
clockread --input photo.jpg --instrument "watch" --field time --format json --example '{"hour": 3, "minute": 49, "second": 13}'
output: {"hour": 7, "minute": 11, "second": 20}
